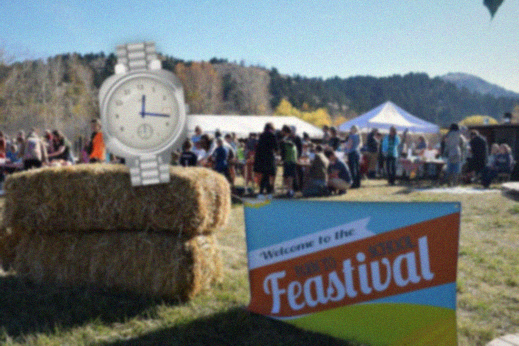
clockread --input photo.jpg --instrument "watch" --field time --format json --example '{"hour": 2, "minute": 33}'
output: {"hour": 12, "minute": 17}
